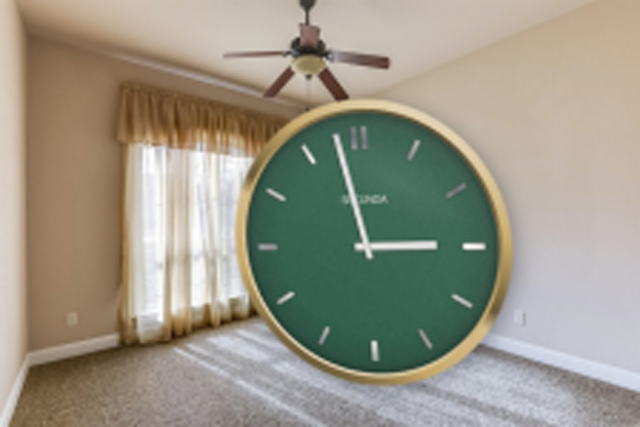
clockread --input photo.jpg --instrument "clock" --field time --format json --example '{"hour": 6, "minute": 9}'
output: {"hour": 2, "minute": 58}
